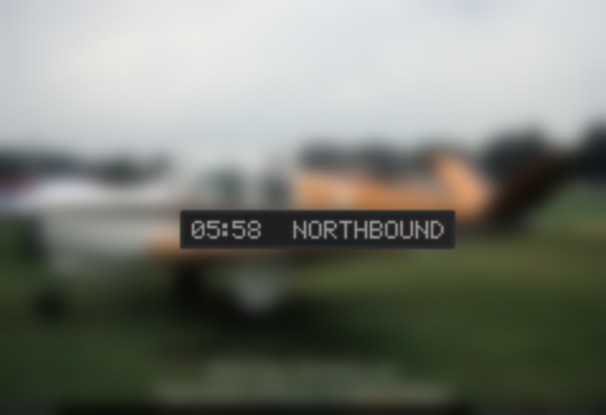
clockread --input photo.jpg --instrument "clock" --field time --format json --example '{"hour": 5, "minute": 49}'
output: {"hour": 5, "minute": 58}
